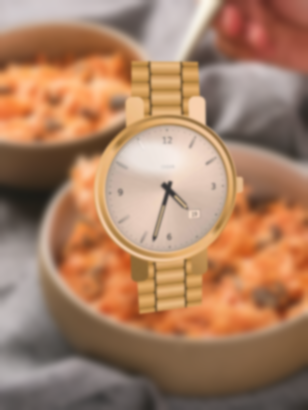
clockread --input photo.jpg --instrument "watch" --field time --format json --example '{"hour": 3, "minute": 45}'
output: {"hour": 4, "minute": 33}
